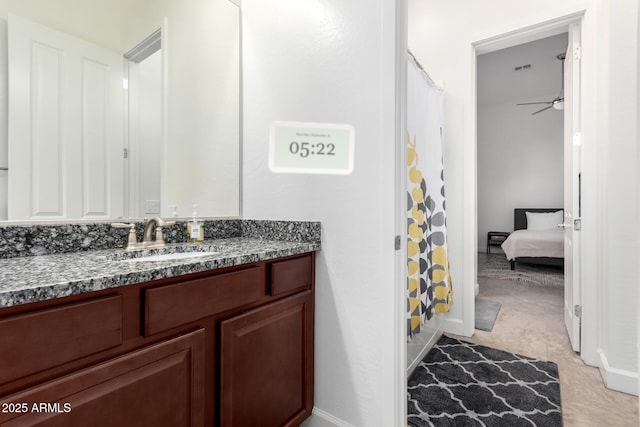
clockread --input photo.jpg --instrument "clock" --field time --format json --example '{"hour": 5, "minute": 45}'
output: {"hour": 5, "minute": 22}
